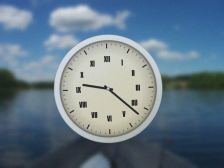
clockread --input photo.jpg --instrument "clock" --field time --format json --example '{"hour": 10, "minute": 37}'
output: {"hour": 9, "minute": 22}
